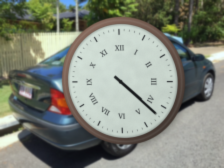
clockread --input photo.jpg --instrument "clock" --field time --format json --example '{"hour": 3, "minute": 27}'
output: {"hour": 4, "minute": 22}
